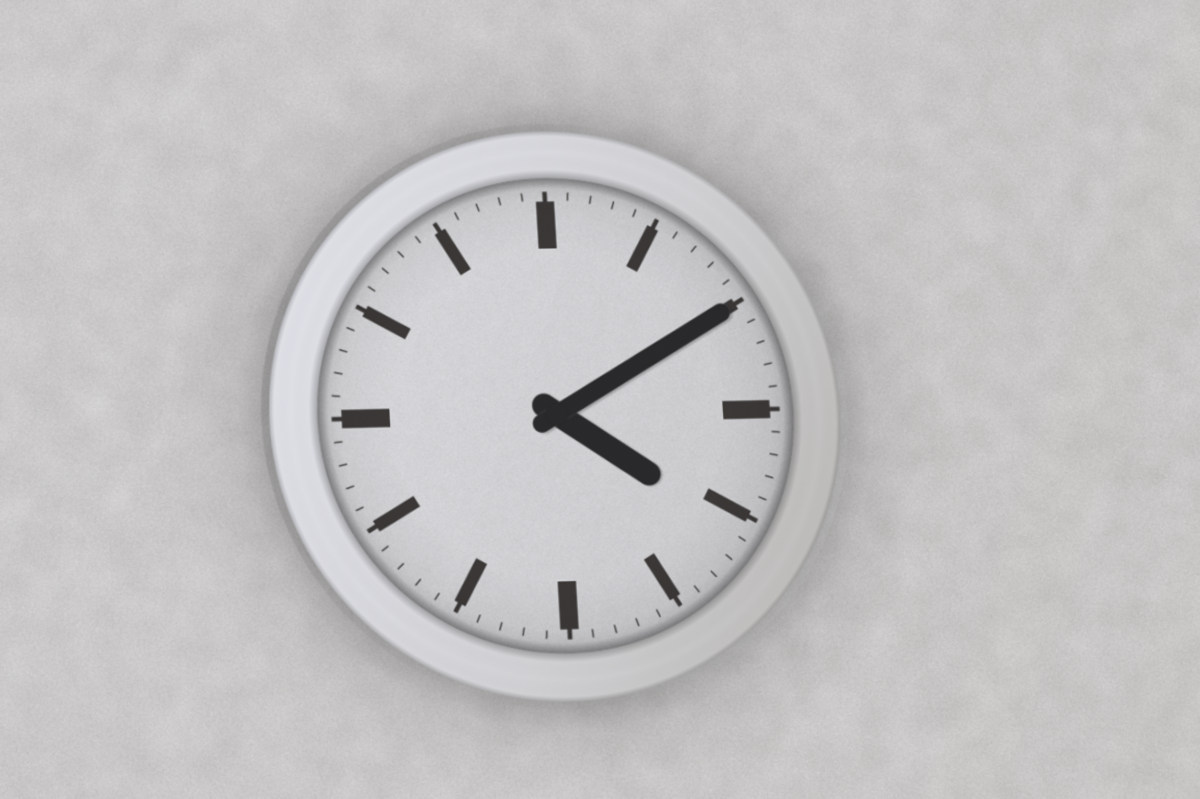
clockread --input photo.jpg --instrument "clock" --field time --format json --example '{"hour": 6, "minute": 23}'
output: {"hour": 4, "minute": 10}
